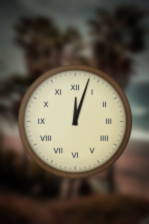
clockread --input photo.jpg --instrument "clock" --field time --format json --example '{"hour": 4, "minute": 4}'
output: {"hour": 12, "minute": 3}
